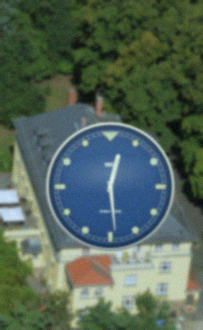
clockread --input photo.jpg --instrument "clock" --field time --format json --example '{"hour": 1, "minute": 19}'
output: {"hour": 12, "minute": 29}
